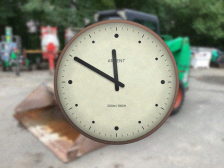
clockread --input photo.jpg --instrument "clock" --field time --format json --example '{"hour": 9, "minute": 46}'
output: {"hour": 11, "minute": 50}
